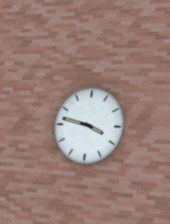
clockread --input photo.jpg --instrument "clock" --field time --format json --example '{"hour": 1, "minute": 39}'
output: {"hour": 3, "minute": 47}
